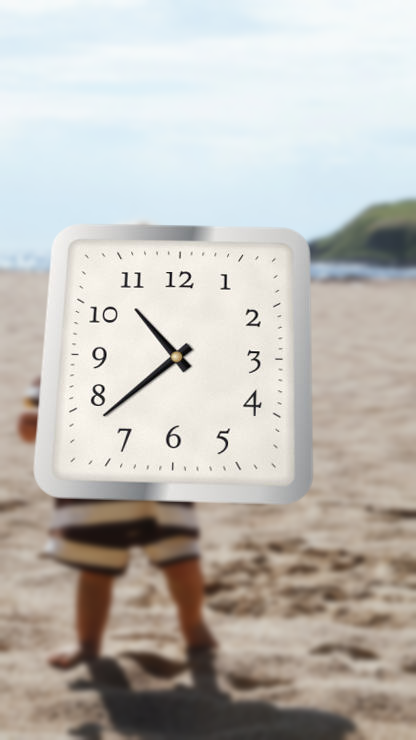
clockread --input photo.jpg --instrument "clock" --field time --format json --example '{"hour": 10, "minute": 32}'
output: {"hour": 10, "minute": 38}
